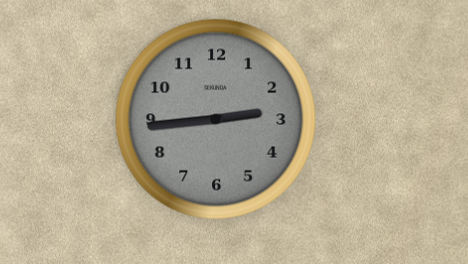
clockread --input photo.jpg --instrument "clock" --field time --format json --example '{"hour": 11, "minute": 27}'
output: {"hour": 2, "minute": 44}
